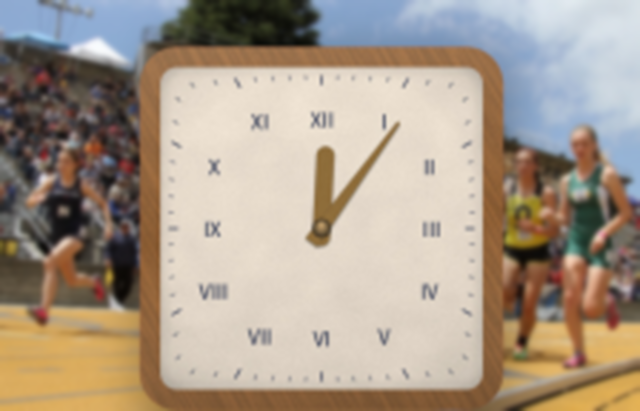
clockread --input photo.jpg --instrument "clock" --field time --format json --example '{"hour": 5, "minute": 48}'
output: {"hour": 12, "minute": 6}
